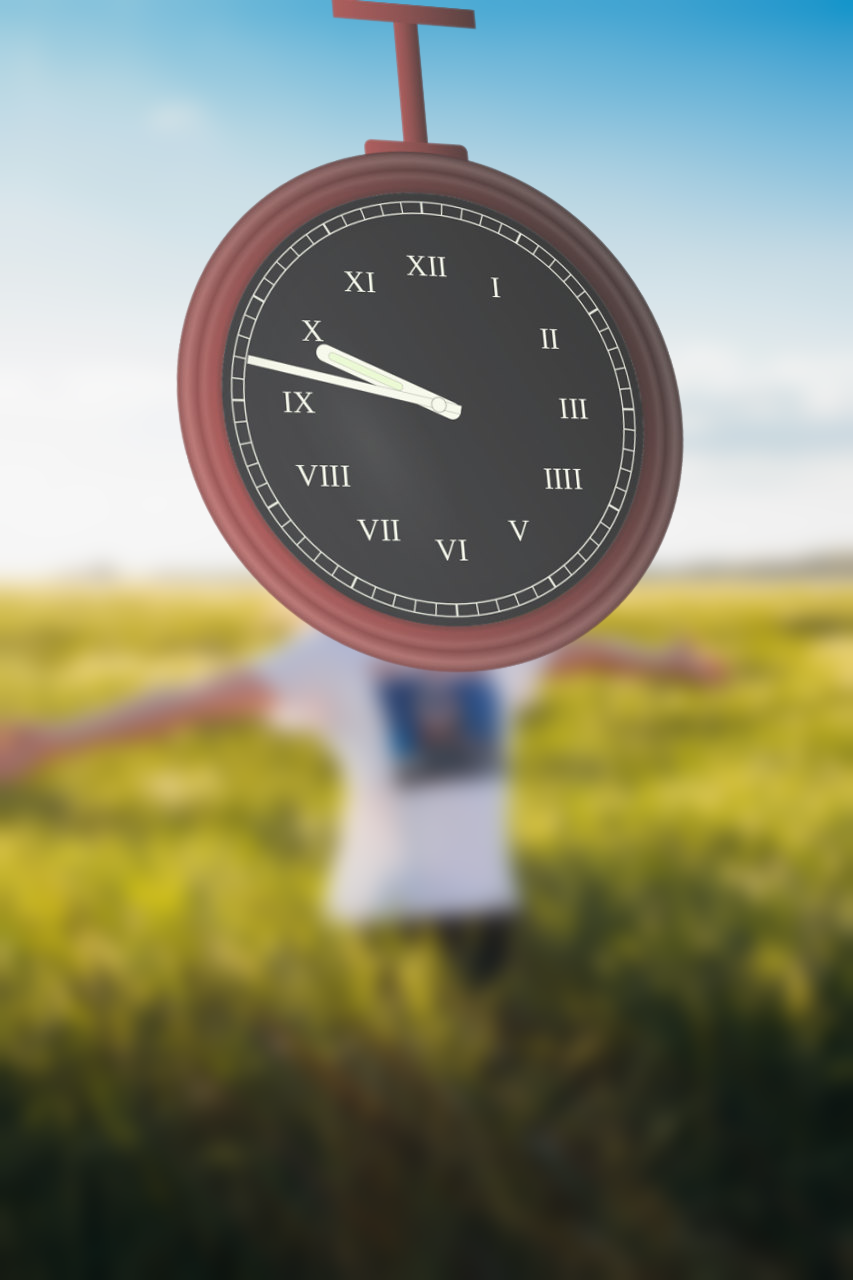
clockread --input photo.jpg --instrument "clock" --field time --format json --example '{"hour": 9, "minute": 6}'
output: {"hour": 9, "minute": 47}
